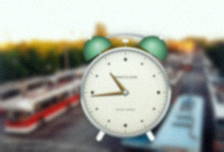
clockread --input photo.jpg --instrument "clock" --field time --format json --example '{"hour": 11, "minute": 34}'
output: {"hour": 10, "minute": 44}
